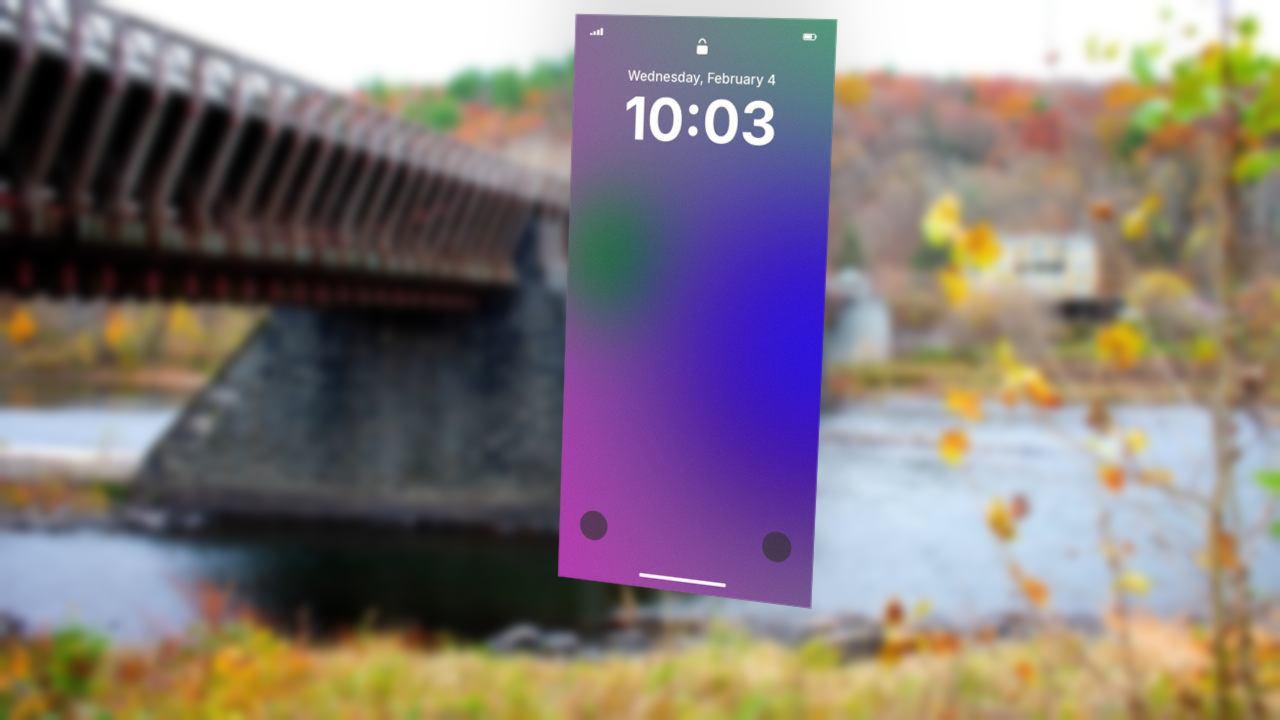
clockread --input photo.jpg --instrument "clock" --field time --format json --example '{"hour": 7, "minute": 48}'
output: {"hour": 10, "minute": 3}
